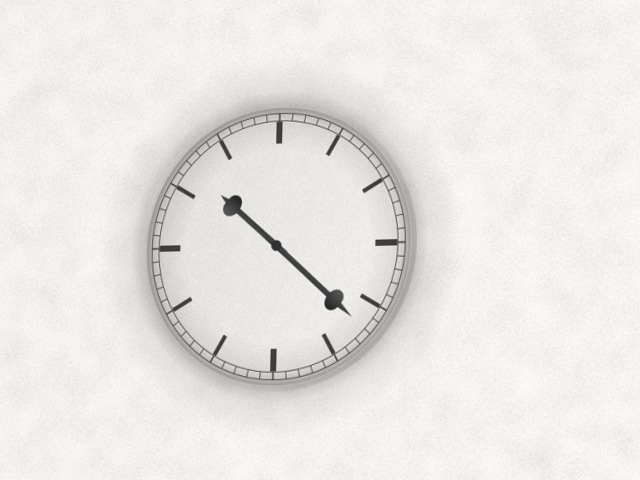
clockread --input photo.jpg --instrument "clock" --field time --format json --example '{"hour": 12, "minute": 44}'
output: {"hour": 10, "minute": 22}
